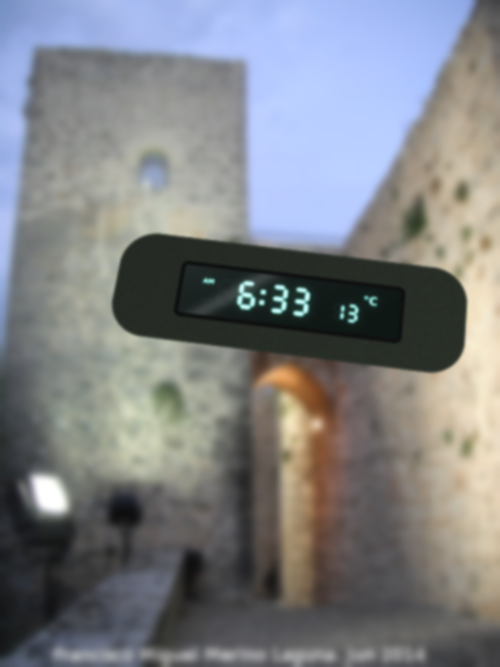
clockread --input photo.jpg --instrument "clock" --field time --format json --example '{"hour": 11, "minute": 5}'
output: {"hour": 6, "minute": 33}
